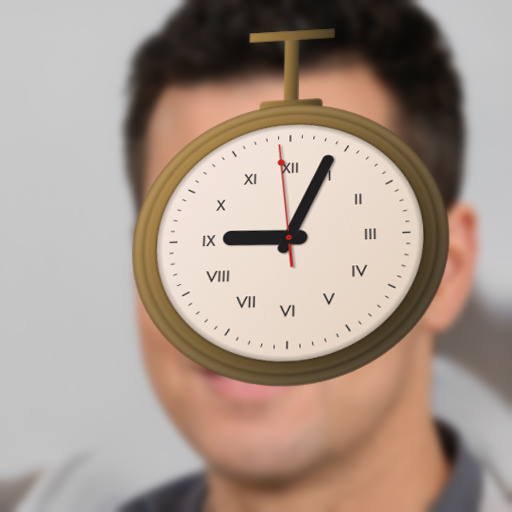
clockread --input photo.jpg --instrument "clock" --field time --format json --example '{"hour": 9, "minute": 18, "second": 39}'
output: {"hour": 9, "minute": 3, "second": 59}
